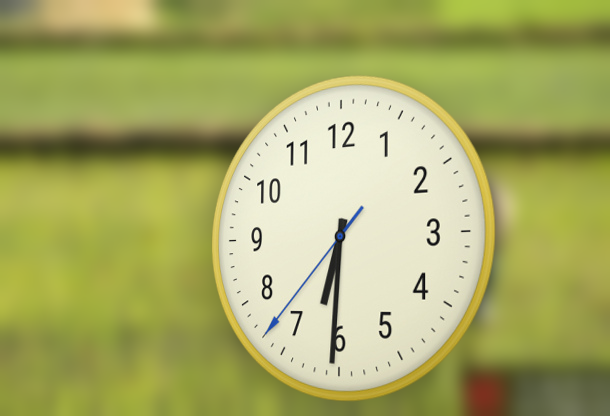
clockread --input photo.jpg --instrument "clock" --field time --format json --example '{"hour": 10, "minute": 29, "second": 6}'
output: {"hour": 6, "minute": 30, "second": 37}
